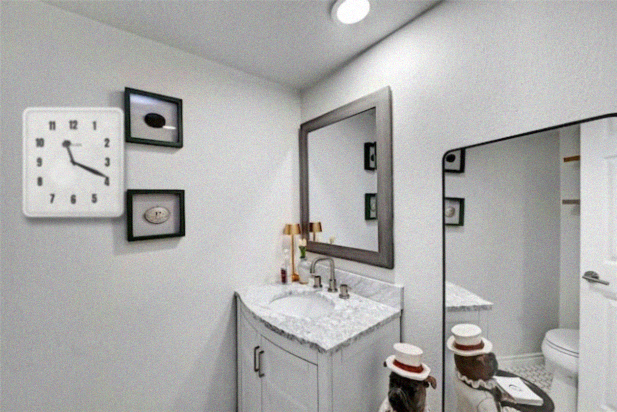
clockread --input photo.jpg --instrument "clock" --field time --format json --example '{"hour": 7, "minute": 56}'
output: {"hour": 11, "minute": 19}
